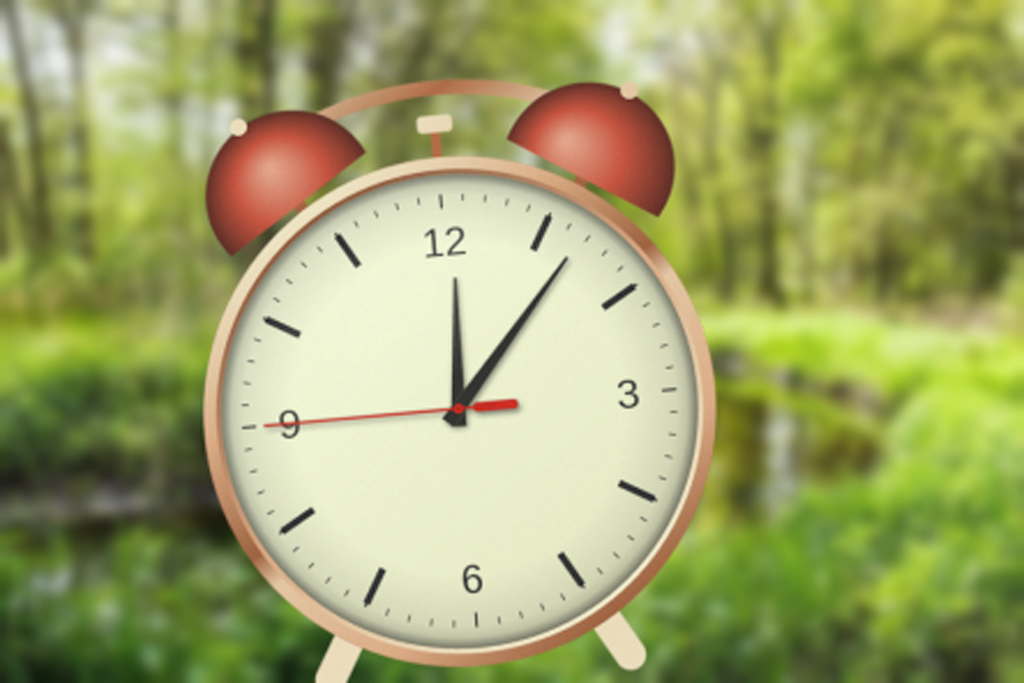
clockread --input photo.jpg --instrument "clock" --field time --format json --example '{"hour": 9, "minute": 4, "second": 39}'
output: {"hour": 12, "minute": 6, "second": 45}
